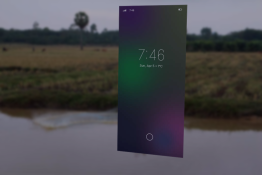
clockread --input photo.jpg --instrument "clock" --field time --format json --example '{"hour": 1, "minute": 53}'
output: {"hour": 7, "minute": 46}
